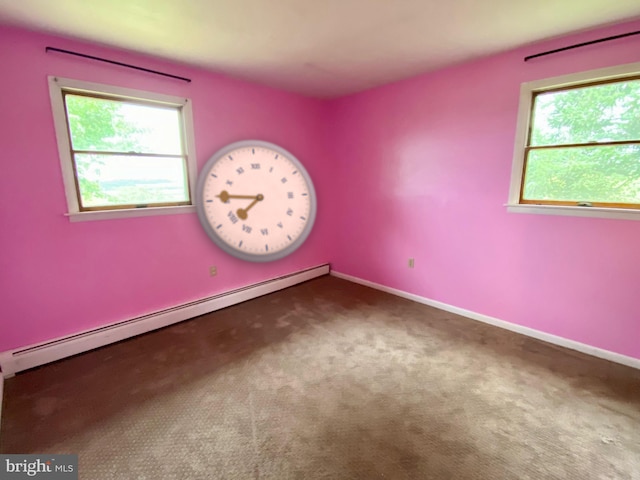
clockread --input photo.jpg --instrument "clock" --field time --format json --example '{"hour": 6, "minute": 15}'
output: {"hour": 7, "minute": 46}
